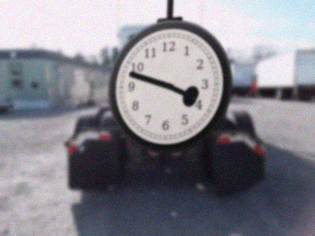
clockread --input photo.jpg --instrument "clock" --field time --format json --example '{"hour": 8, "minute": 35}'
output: {"hour": 3, "minute": 48}
